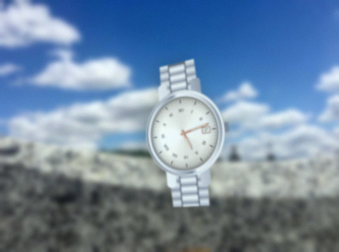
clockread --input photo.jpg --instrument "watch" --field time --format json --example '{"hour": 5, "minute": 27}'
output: {"hour": 5, "minute": 13}
